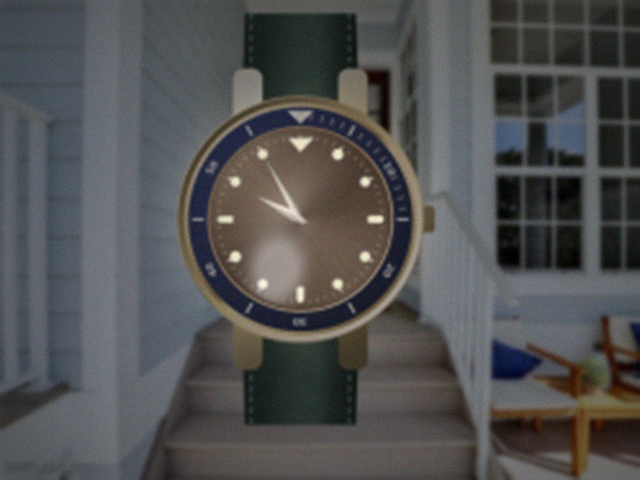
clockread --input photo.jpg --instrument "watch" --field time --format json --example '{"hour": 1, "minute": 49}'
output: {"hour": 9, "minute": 55}
